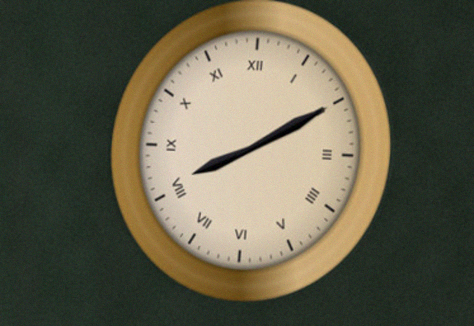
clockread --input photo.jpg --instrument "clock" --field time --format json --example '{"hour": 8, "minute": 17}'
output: {"hour": 8, "minute": 10}
